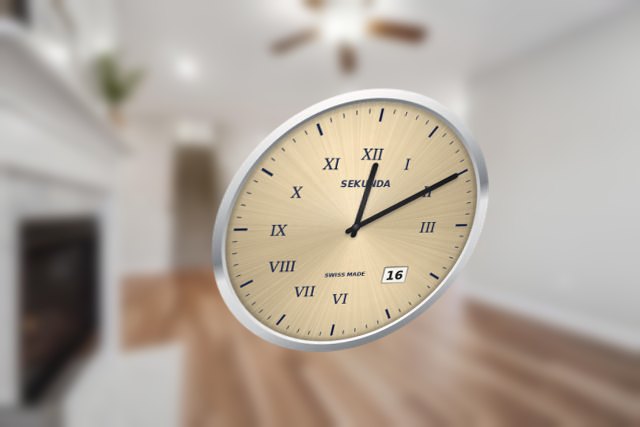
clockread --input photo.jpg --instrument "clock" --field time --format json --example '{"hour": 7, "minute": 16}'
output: {"hour": 12, "minute": 10}
